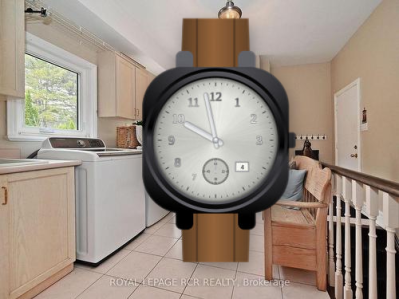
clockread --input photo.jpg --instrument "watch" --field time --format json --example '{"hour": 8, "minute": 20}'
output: {"hour": 9, "minute": 58}
